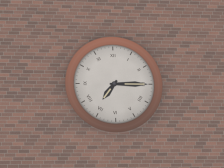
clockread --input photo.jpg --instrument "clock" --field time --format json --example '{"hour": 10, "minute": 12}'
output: {"hour": 7, "minute": 15}
